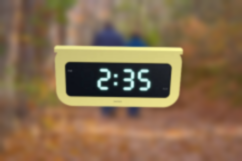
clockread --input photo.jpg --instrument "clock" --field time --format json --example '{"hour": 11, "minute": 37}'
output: {"hour": 2, "minute": 35}
